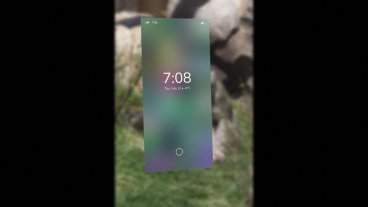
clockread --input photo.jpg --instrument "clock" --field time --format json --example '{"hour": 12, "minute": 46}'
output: {"hour": 7, "minute": 8}
